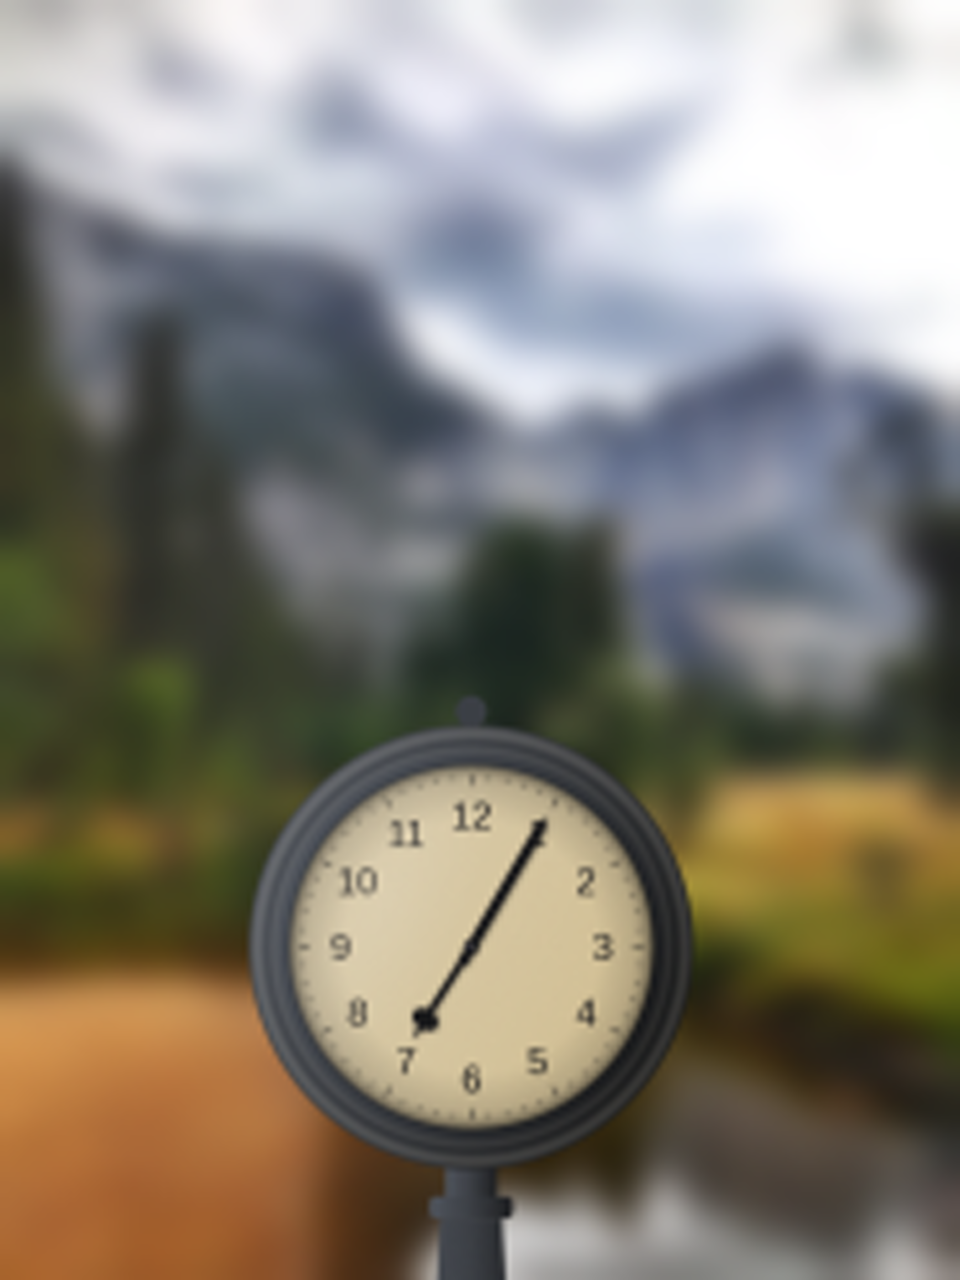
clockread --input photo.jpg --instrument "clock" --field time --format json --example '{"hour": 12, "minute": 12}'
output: {"hour": 7, "minute": 5}
